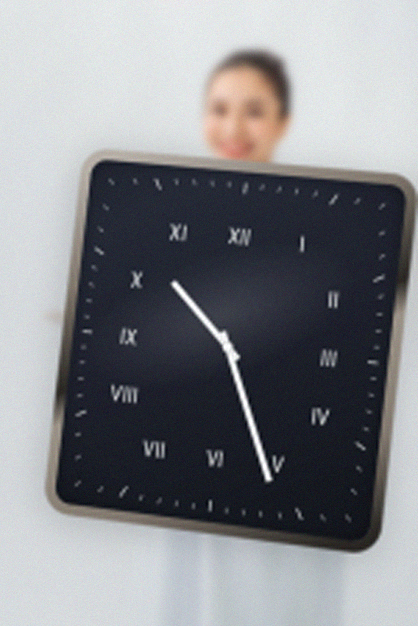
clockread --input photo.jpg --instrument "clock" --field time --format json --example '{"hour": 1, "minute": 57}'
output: {"hour": 10, "minute": 26}
